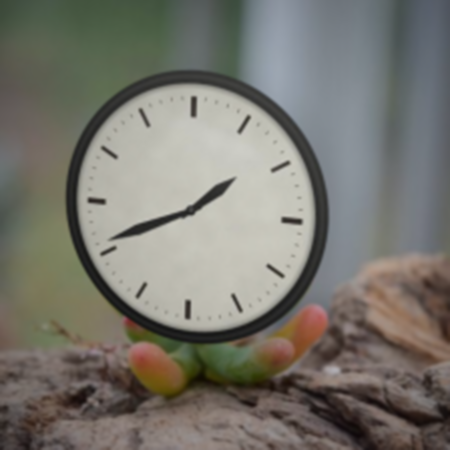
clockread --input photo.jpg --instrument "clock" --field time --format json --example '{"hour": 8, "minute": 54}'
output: {"hour": 1, "minute": 41}
